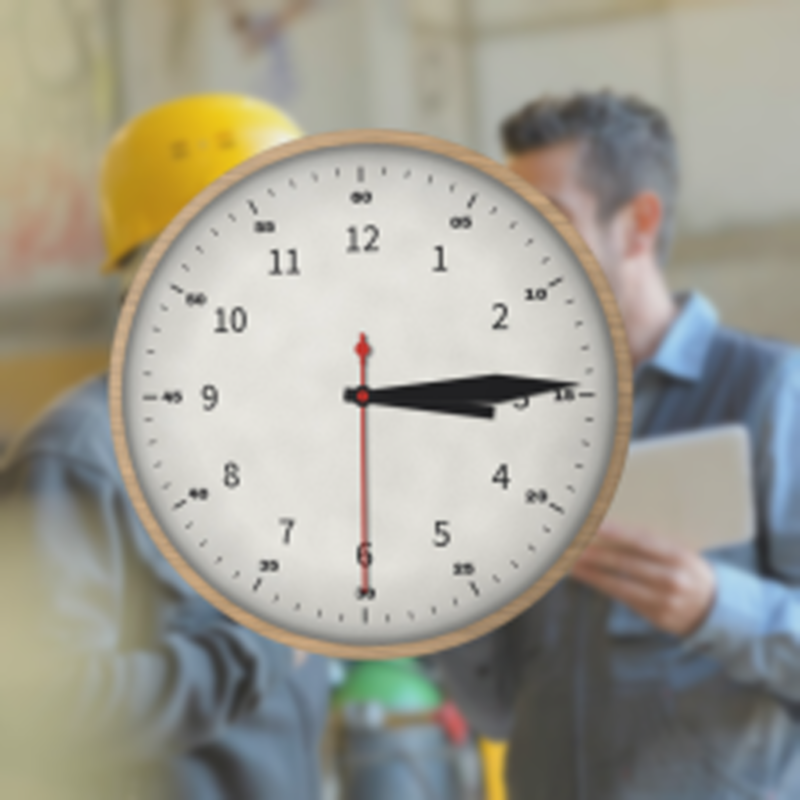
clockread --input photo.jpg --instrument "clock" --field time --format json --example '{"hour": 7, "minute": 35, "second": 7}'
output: {"hour": 3, "minute": 14, "second": 30}
